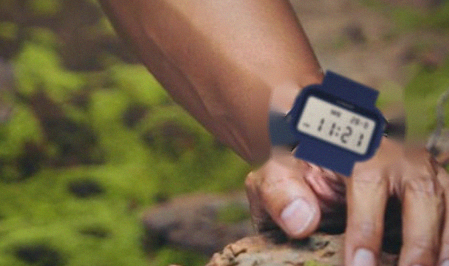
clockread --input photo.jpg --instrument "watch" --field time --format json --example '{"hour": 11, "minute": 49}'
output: {"hour": 11, "minute": 21}
